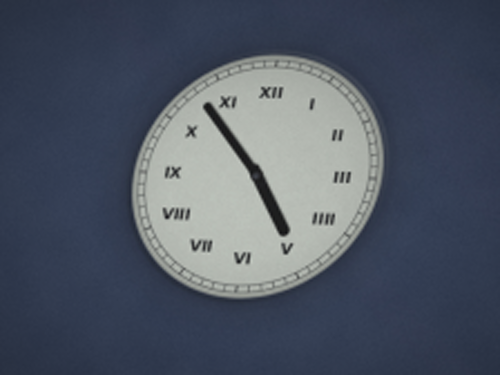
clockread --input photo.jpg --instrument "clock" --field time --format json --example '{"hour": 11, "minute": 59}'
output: {"hour": 4, "minute": 53}
